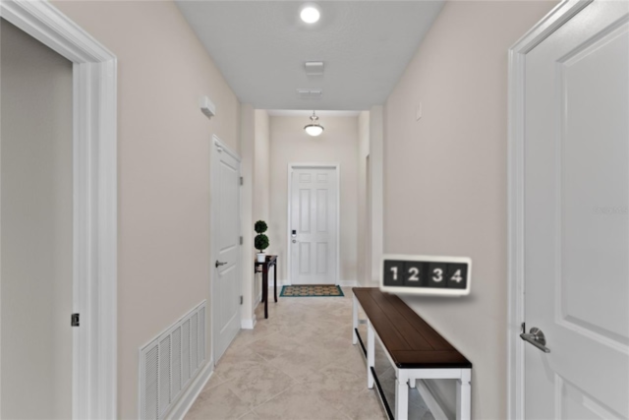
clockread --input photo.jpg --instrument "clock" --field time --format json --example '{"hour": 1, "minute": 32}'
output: {"hour": 12, "minute": 34}
